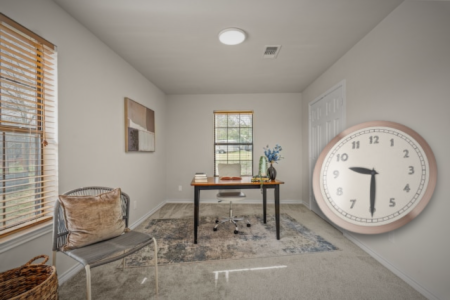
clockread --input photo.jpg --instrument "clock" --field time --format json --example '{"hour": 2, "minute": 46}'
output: {"hour": 9, "minute": 30}
